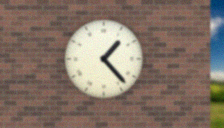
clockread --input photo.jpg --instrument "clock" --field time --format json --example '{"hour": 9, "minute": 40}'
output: {"hour": 1, "minute": 23}
